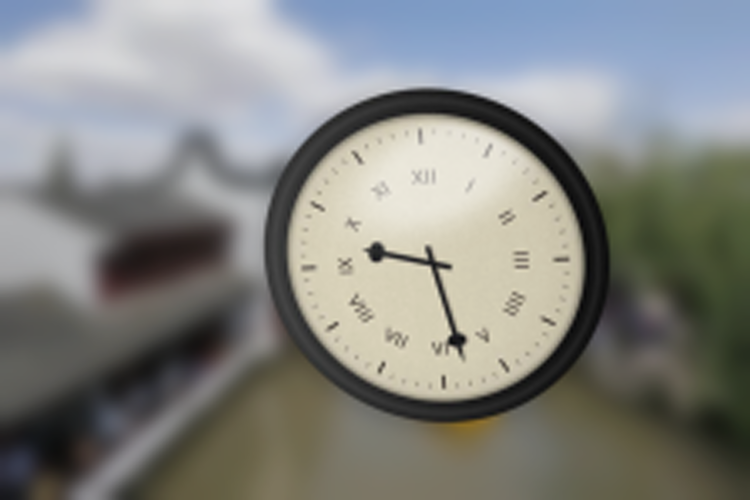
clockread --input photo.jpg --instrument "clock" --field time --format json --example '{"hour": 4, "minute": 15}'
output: {"hour": 9, "minute": 28}
